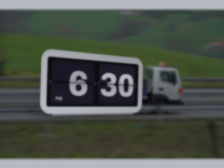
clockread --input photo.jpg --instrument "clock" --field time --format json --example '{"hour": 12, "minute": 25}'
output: {"hour": 6, "minute": 30}
